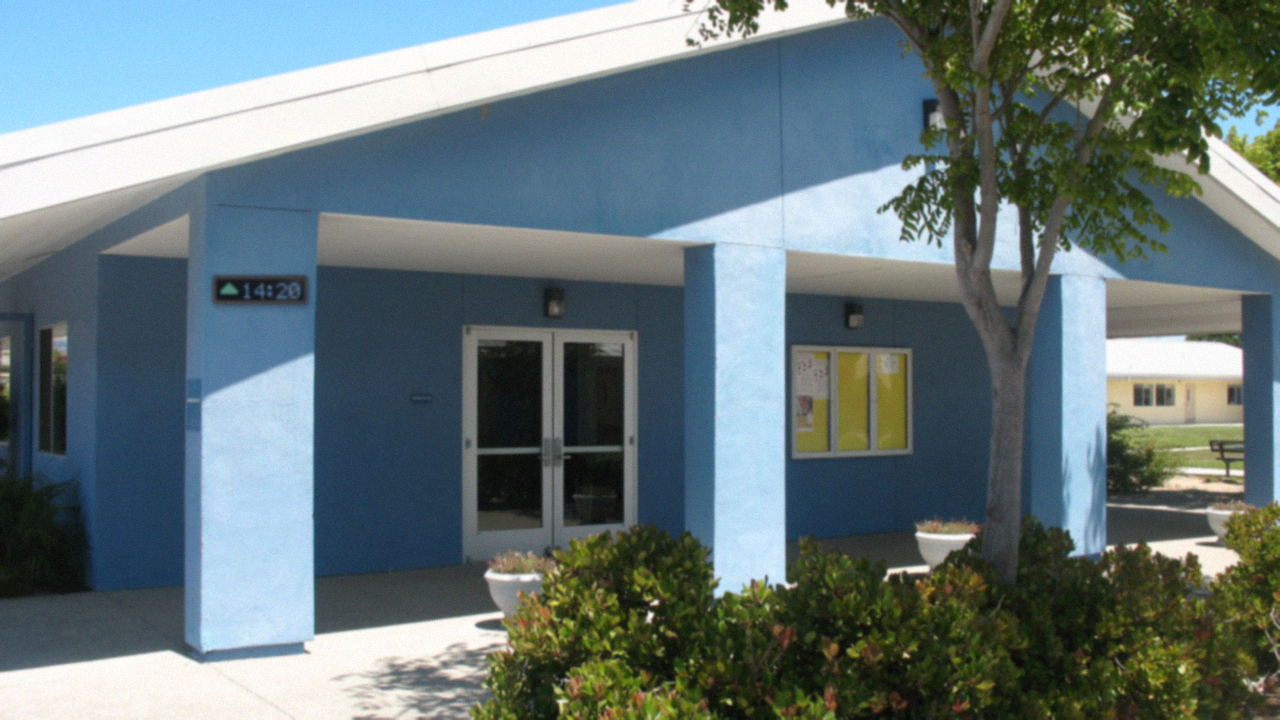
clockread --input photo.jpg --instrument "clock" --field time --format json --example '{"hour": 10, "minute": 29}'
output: {"hour": 14, "minute": 20}
